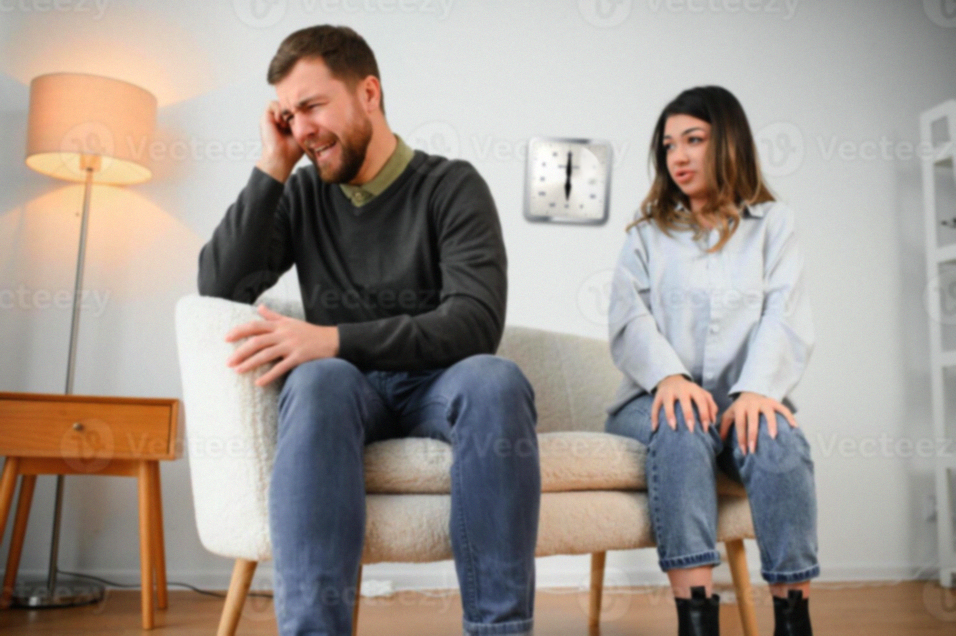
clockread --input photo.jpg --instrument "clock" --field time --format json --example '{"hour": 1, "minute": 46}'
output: {"hour": 6, "minute": 0}
